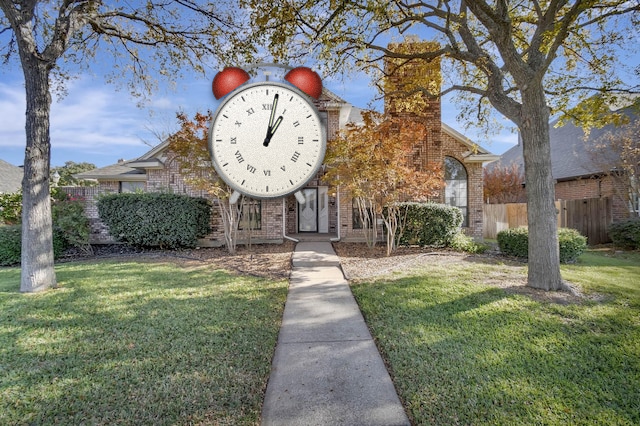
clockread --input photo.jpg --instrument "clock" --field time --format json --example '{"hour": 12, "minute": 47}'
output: {"hour": 1, "minute": 2}
